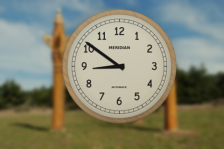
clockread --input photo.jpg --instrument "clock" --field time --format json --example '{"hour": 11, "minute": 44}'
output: {"hour": 8, "minute": 51}
